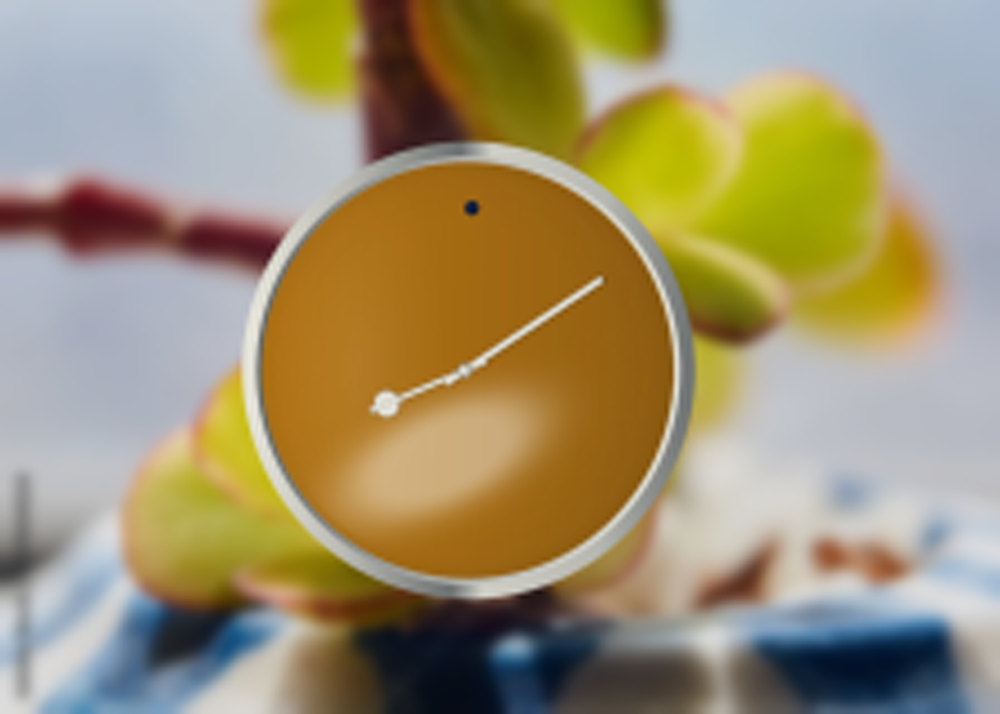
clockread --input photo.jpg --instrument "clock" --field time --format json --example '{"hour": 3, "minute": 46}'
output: {"hour": 8, "minute": 9}
